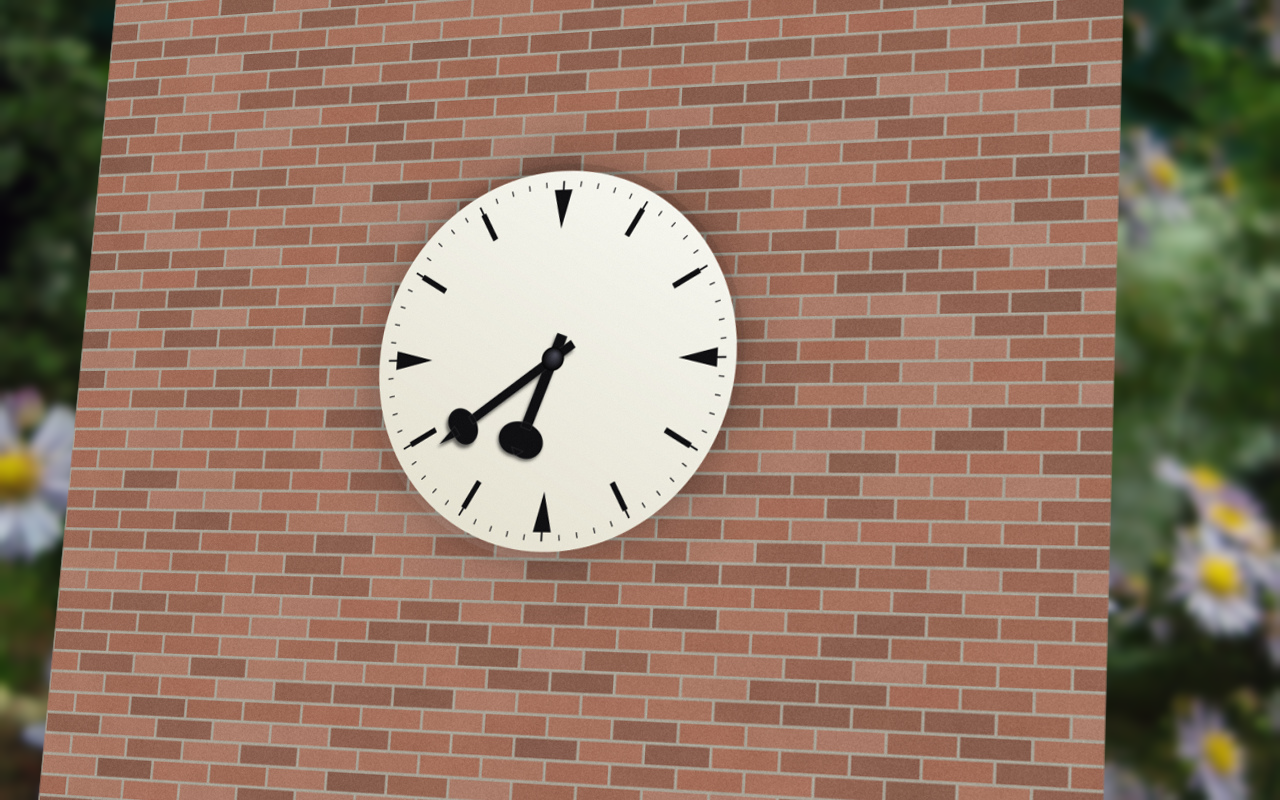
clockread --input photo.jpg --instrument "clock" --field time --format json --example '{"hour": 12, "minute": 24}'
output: {"hour": 6, "minute": 39}
